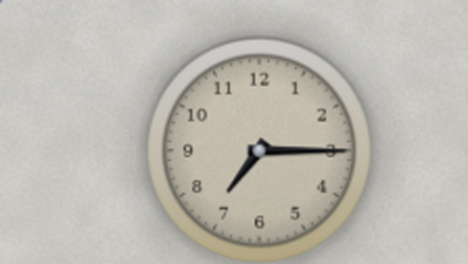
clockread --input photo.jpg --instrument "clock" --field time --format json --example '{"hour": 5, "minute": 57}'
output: {"hour": 7, "minute": 15}
